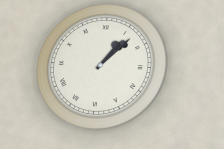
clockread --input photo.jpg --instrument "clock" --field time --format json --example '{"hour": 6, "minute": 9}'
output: {"hour": 1, "minute": 7}
